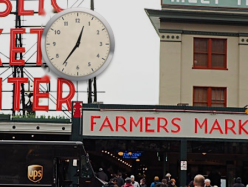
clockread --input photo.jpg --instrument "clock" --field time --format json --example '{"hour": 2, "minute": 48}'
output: {"hour": 12, "minute": 36}
